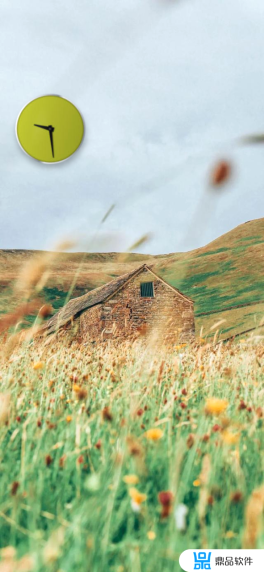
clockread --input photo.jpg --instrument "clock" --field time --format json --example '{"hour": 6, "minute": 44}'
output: {"hour": 9, "minute": 29}
